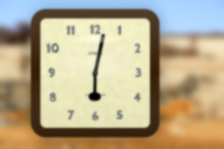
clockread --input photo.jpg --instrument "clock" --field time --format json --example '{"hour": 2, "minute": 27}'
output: {"hour": 6, "minute": 2}
